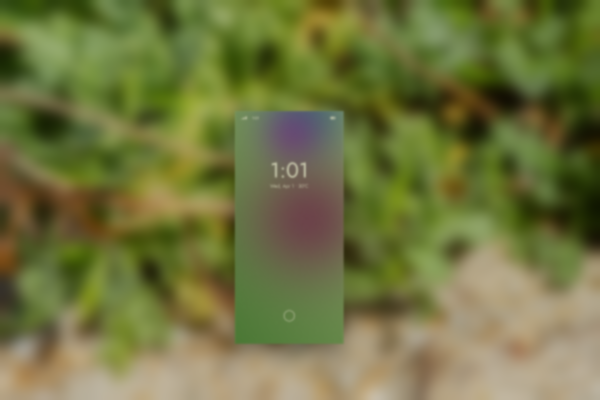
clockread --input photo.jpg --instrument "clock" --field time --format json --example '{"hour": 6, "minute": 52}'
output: {"hour": 1, "minute": 1}
